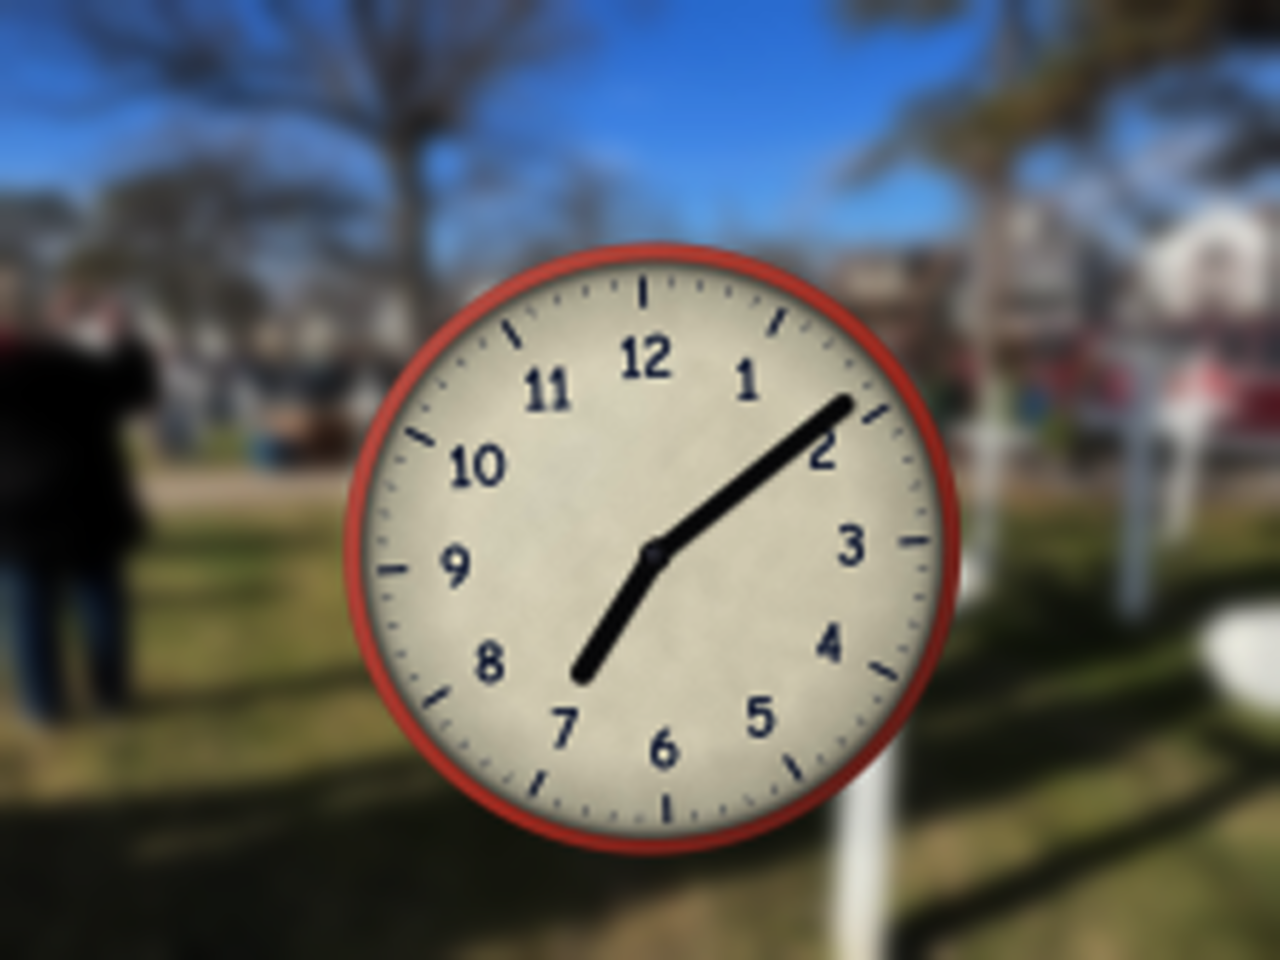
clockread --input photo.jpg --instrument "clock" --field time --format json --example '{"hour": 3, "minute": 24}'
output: {"hour": 7, "minute": 9}
